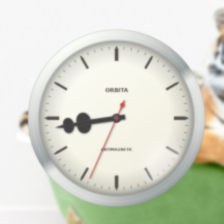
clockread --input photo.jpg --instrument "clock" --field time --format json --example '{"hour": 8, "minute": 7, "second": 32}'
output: {"hour": 8, "minute": 43, "second": 34}
